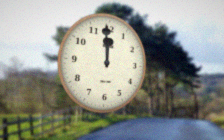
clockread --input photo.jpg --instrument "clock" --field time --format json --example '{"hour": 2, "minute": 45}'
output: {"hour": 11, "minute": 59}
